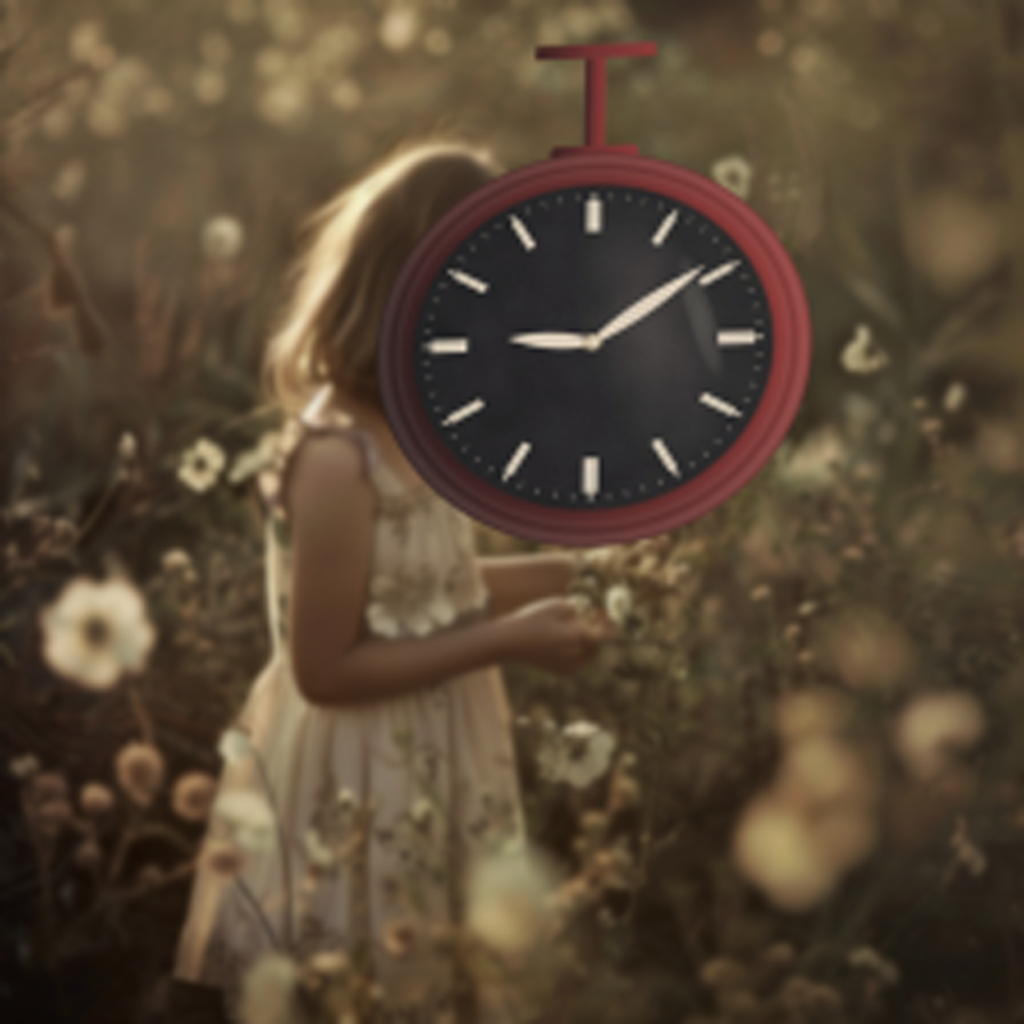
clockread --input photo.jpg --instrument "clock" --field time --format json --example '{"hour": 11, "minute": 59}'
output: {"hour": 9, "minute": 9}
